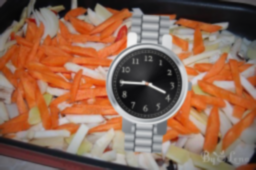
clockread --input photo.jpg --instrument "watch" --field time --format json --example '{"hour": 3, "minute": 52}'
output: {"hour": 3, "minute": 45}
